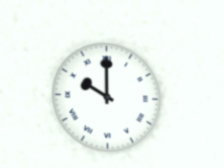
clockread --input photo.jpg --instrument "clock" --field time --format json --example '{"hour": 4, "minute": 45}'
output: {"hour": 10, "minute": 0}
